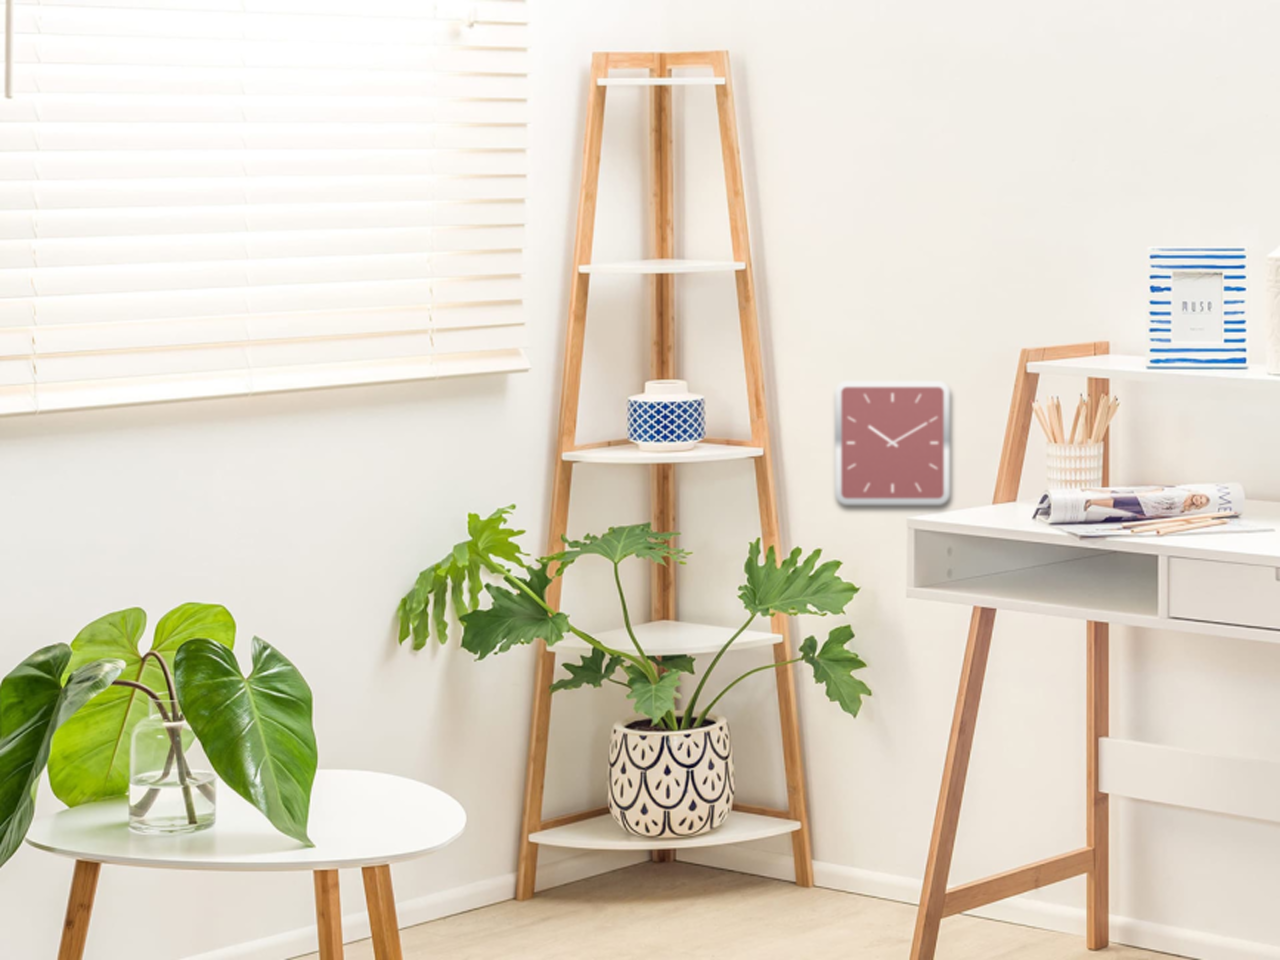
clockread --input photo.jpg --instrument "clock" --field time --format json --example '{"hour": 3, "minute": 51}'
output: {"hour": 10, "minute": 10}
